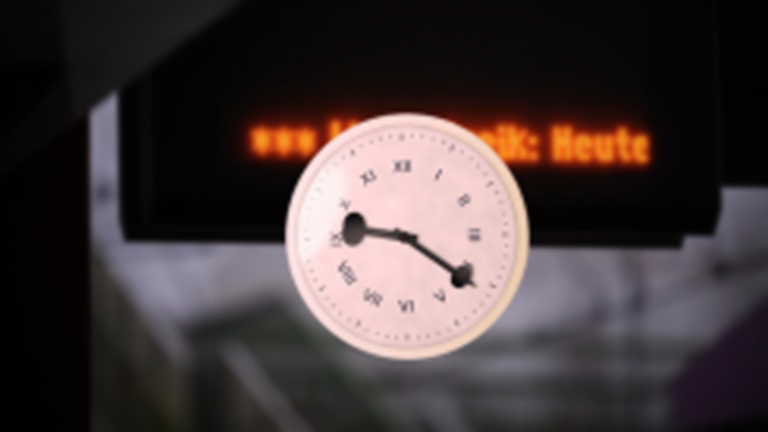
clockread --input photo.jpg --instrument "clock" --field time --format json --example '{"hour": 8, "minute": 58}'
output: {"hour": 9, "minute": 21}
